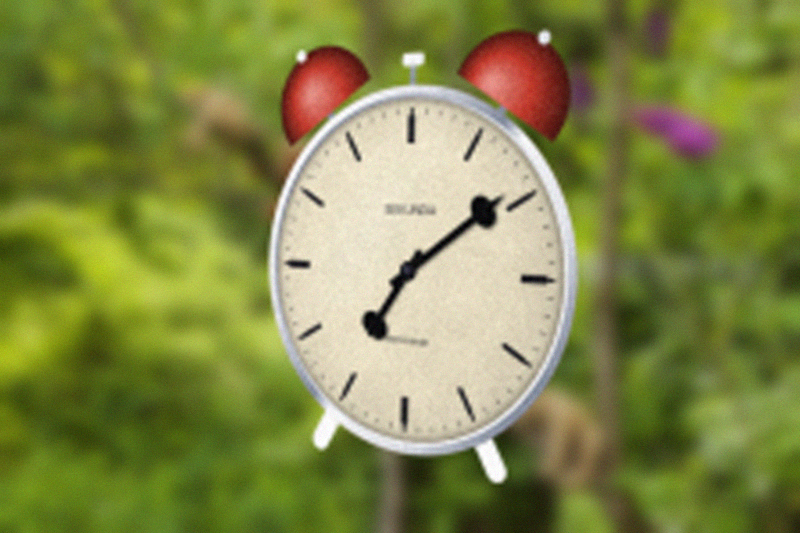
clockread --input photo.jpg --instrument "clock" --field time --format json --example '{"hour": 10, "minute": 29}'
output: {"hour": 7, "minute": 9}
